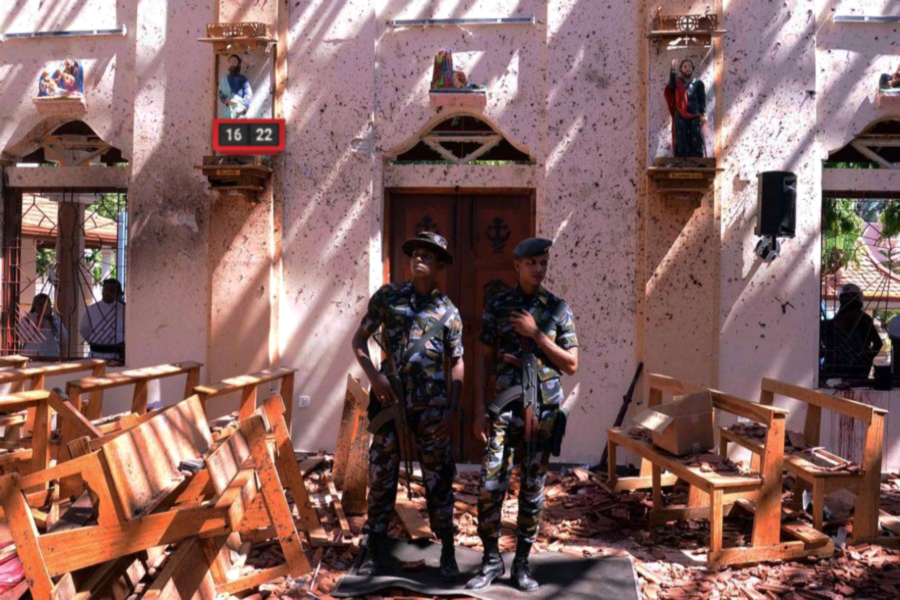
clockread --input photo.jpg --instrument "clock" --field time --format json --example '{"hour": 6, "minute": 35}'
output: {"hour": 16, "minute": 22}
